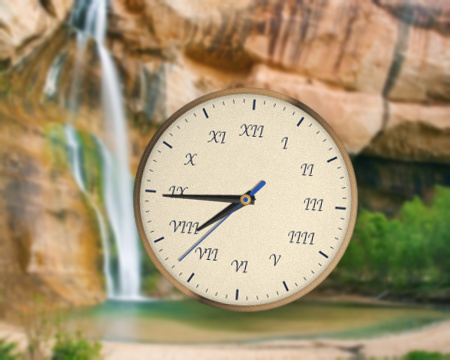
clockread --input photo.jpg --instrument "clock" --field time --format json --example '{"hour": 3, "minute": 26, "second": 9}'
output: {"hour": 7, "minute": 44, "second": 37}
